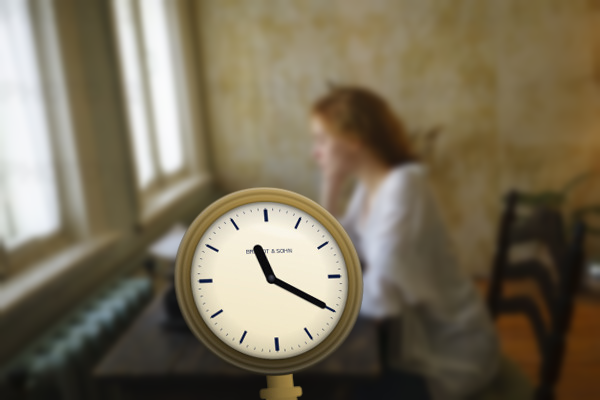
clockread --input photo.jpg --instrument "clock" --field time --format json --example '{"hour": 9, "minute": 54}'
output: {"hour": 11, "minute": 20}
